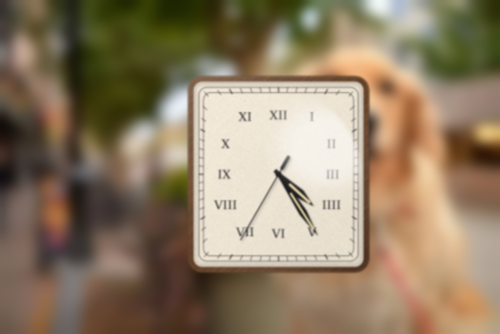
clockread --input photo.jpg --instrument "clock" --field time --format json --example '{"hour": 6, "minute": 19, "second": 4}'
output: {"hour": 4, "minute": 24, "second": 35}
